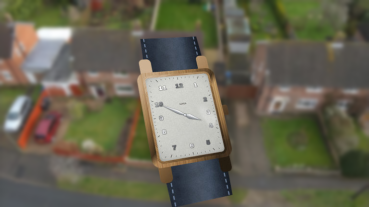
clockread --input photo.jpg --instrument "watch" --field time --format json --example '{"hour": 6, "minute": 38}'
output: {"hour": 3, "minute": 50}
